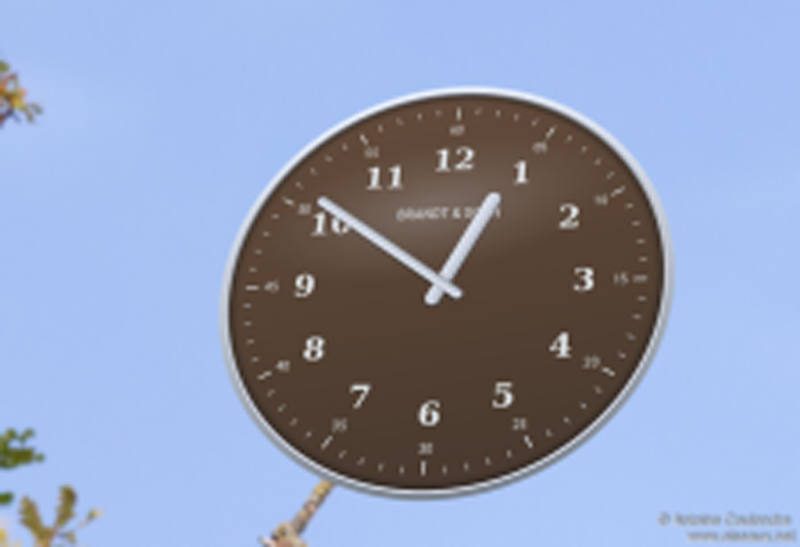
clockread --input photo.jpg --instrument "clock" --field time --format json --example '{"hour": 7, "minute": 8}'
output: {"hour": 12, "minute": 51}
